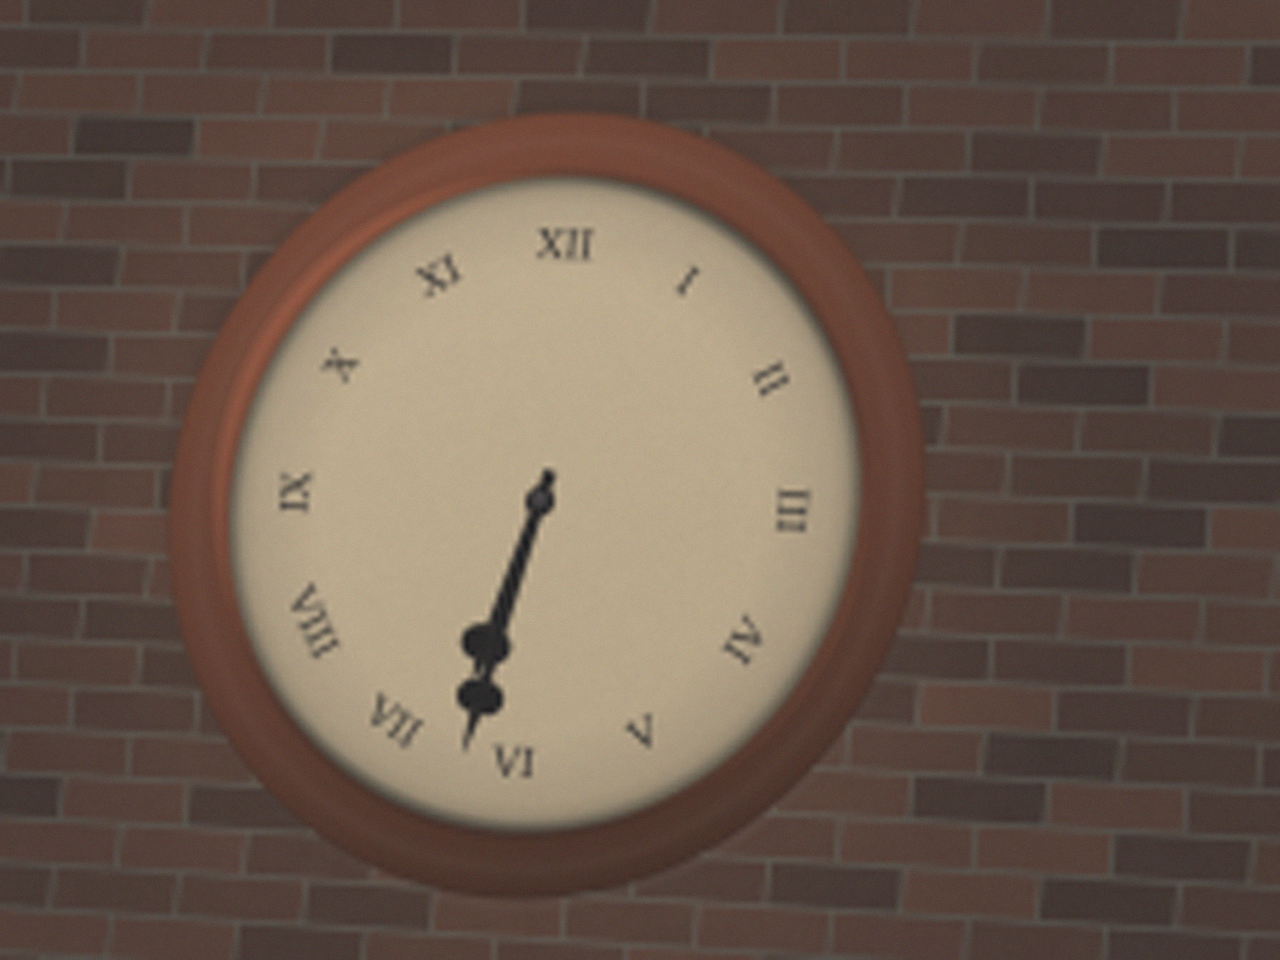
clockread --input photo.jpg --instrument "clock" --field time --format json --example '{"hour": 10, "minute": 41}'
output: {"hour": 6, "minute": 32}
